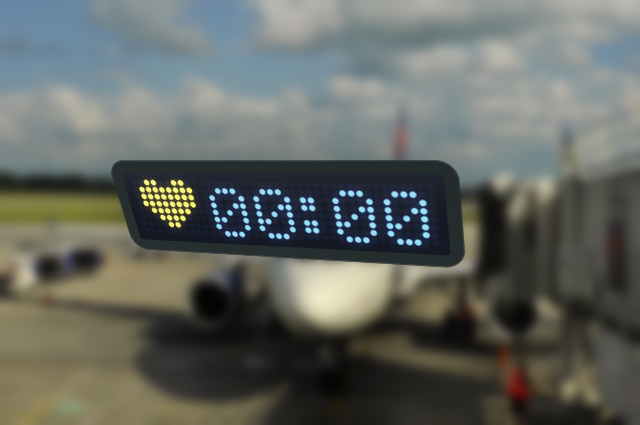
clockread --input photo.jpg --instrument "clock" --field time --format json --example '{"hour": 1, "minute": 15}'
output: {"hour": 0, "minute": 0}
